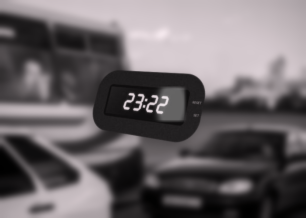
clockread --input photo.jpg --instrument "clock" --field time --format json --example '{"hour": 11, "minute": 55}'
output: {"hour": 23, "minute": 22}
